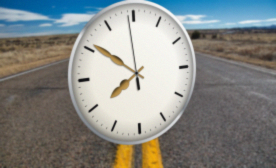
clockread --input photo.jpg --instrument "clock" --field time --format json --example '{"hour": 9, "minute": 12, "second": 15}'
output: {"hour": 7, "minute": 50, "second": 59}
